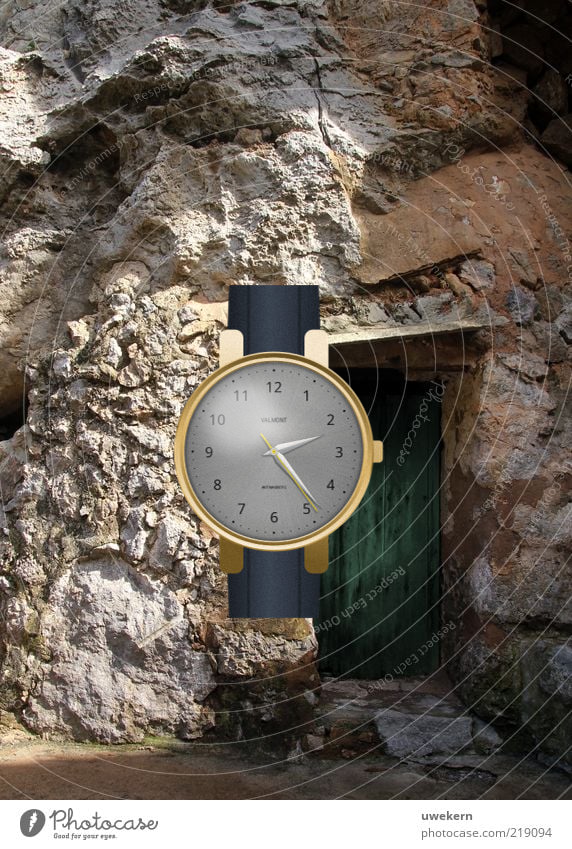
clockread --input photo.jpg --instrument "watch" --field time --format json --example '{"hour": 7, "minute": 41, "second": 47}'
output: {"hour": 2, "minute": 23, "second": 24}
